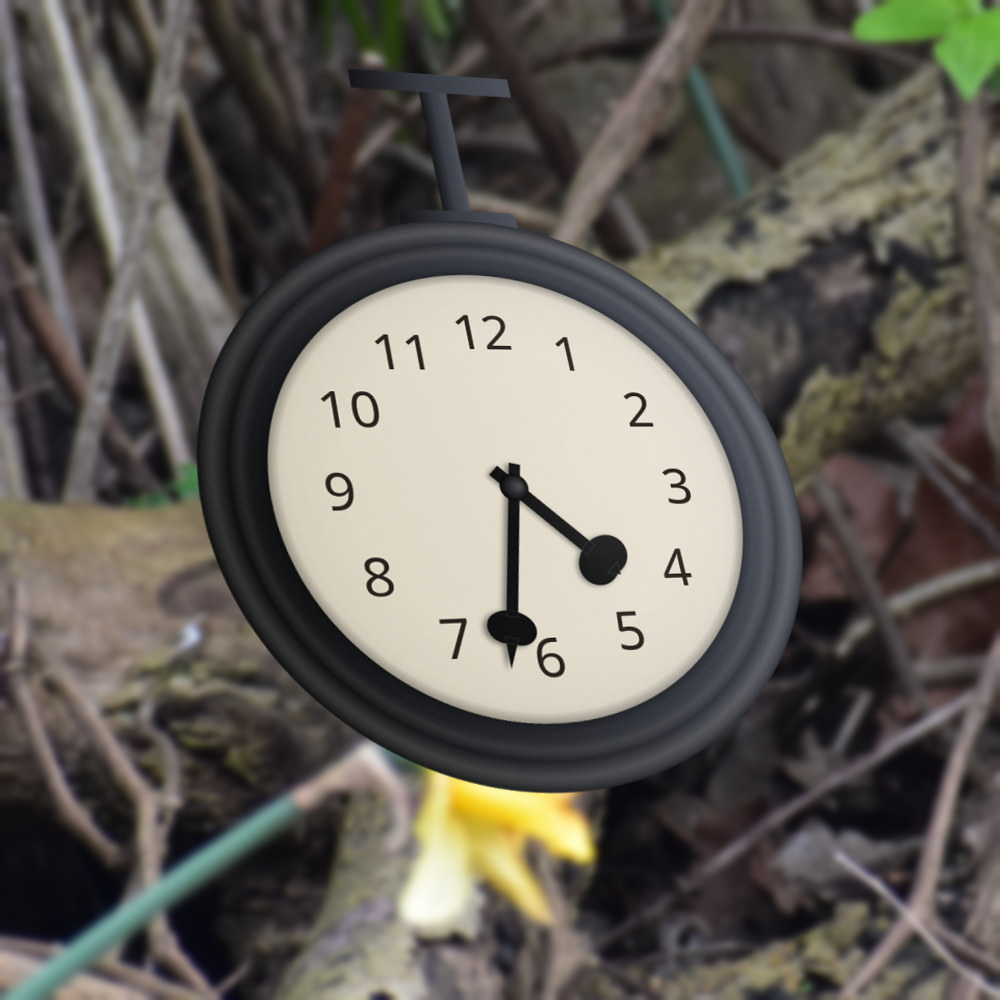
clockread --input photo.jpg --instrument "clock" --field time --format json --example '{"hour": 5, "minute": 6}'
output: {"hour": 4, "minute": 32}
